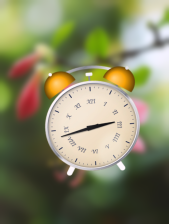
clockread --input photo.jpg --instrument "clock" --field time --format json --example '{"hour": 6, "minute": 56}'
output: {"hour": 2, "minute": 43}
